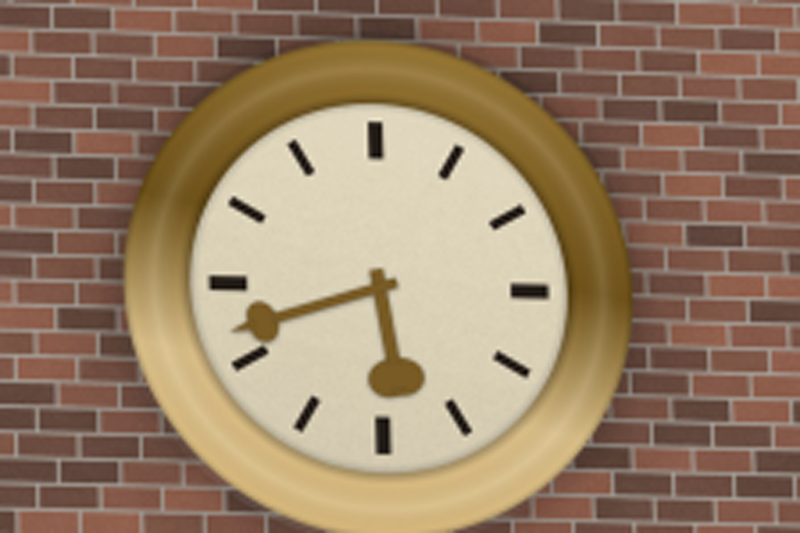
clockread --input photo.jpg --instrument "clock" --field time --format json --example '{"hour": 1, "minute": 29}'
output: {"hour": 5, "minute": 42}
